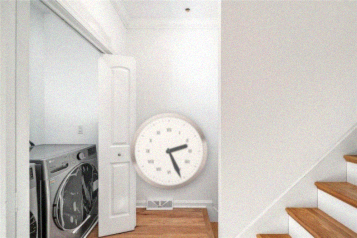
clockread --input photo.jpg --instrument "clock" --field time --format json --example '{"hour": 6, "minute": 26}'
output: {"hour": 2, "minute": 26}
